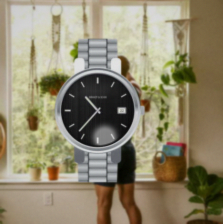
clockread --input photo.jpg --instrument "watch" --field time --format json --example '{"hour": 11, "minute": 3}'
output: {"hour": 10, "minute": 37}
